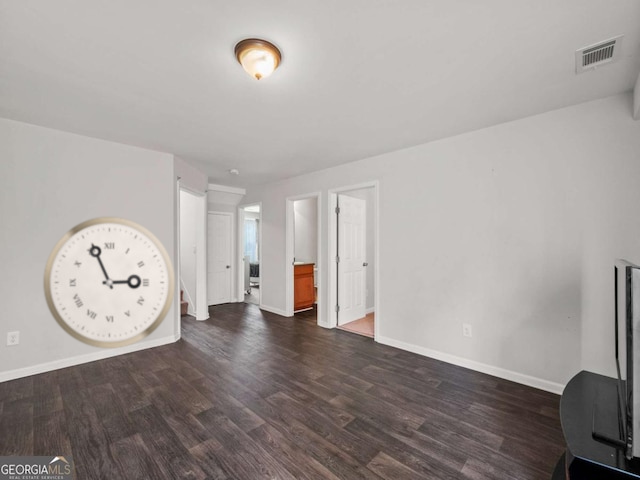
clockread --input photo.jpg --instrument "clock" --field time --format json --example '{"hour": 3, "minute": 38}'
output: {"hour": 2, "minute": 56}
